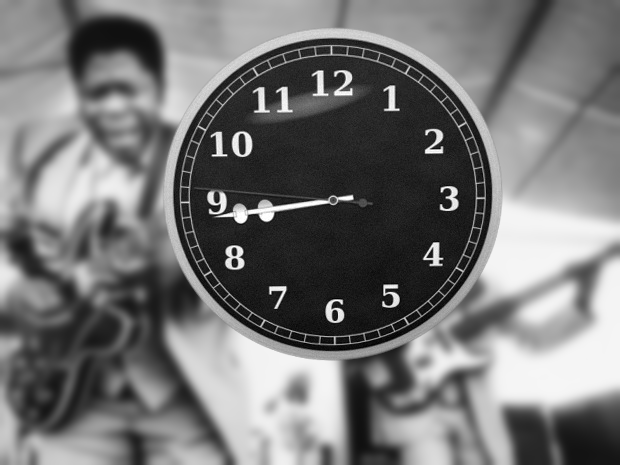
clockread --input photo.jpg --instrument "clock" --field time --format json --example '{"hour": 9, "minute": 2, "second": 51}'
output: {"hour": 8, "minute": 43, "second": 46}
